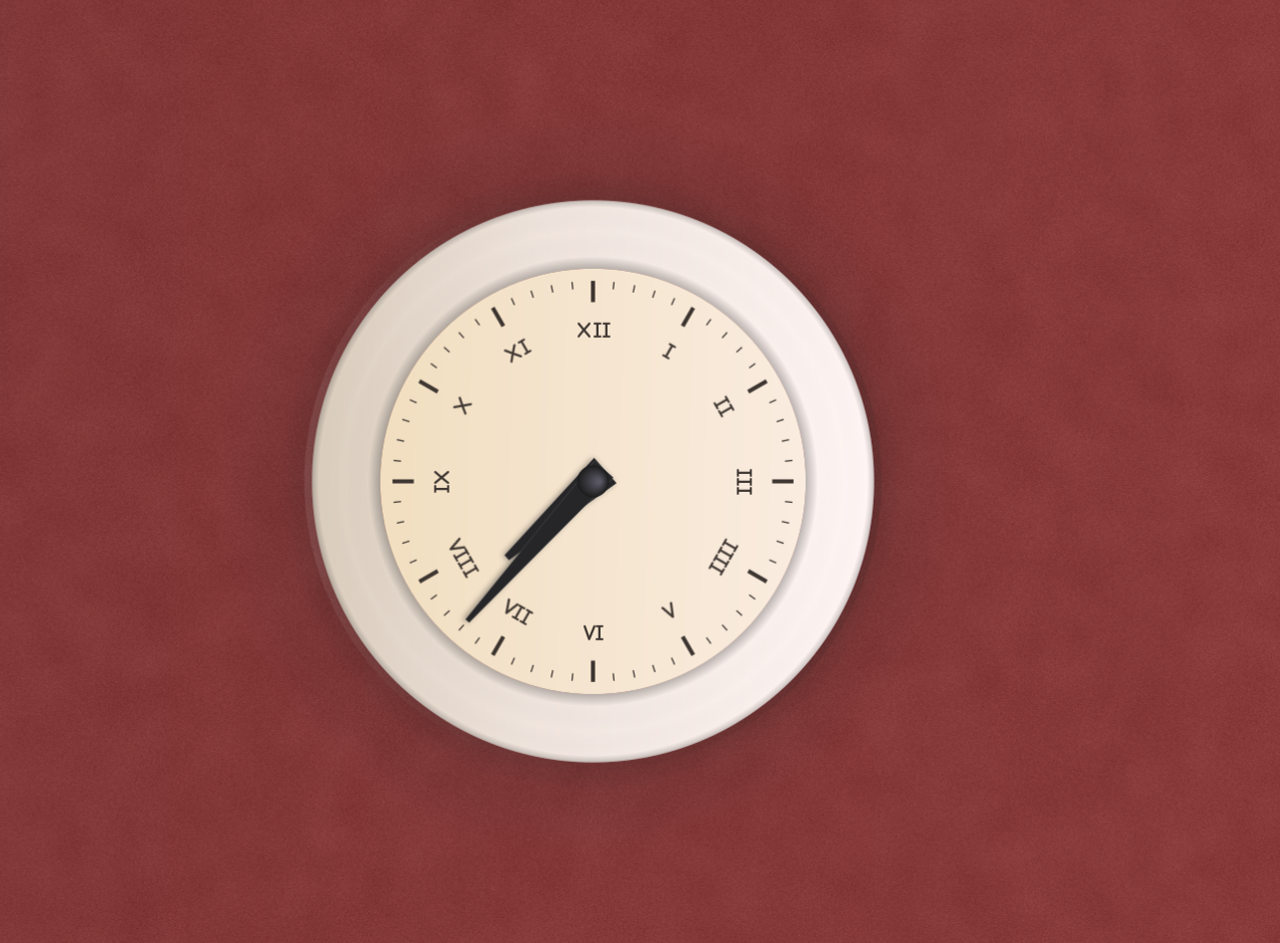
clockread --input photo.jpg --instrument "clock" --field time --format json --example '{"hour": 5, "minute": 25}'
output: {"hour": 7, "minute": 37}
